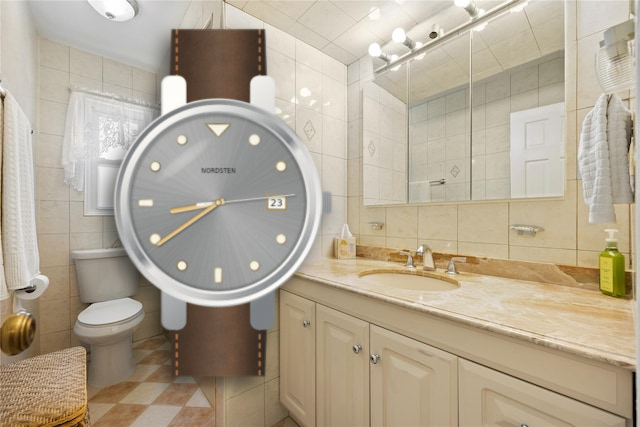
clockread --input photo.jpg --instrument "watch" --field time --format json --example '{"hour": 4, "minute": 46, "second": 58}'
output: {"hour": 8, "minute": 39, "second": 14}
